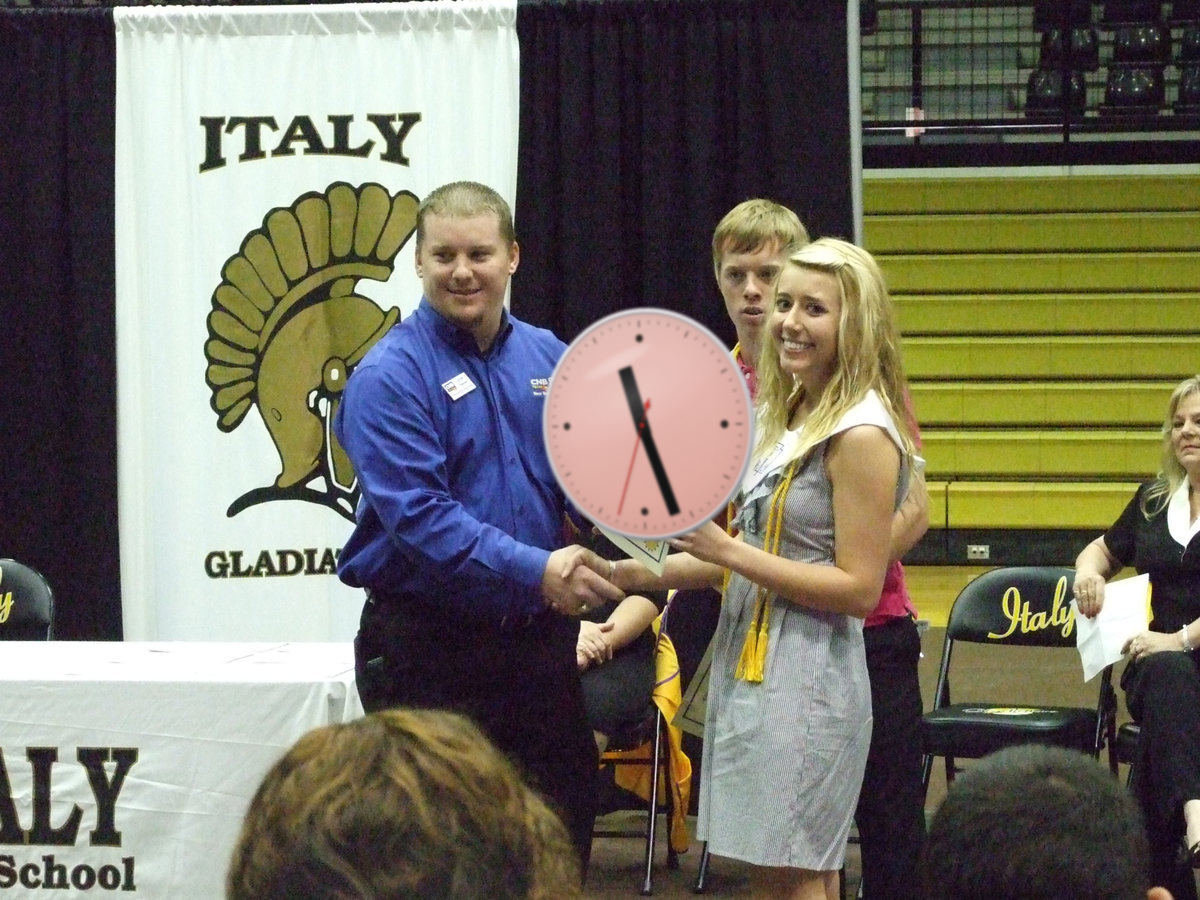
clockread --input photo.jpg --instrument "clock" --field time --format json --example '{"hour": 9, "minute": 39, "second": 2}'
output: {"hour": 11, "minute": 26, "second": 33}
